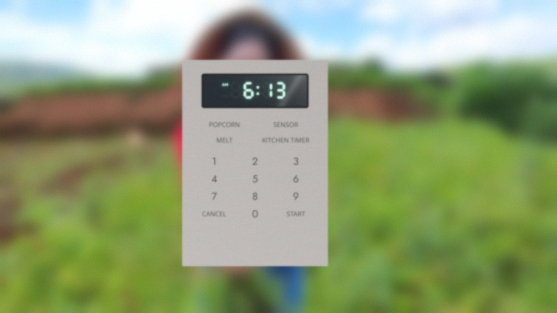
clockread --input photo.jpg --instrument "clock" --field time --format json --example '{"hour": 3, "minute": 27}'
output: {"hour": 6, "minute": 13}
